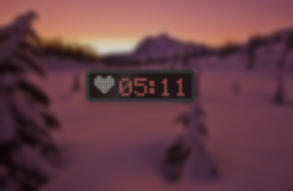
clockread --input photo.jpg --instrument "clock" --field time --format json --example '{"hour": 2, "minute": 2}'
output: {"hour": 5, "minute": 11}
